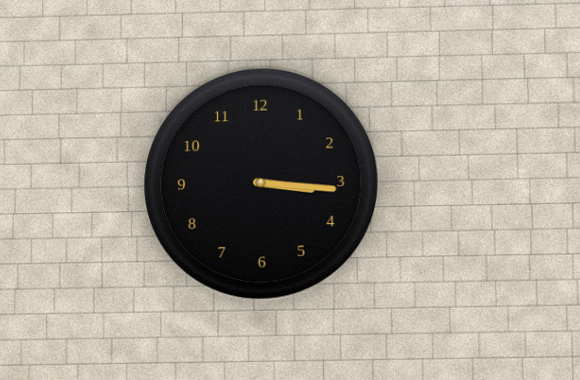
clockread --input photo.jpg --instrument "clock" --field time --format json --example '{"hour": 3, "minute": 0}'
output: {"hour": 3, "minute": 16}
